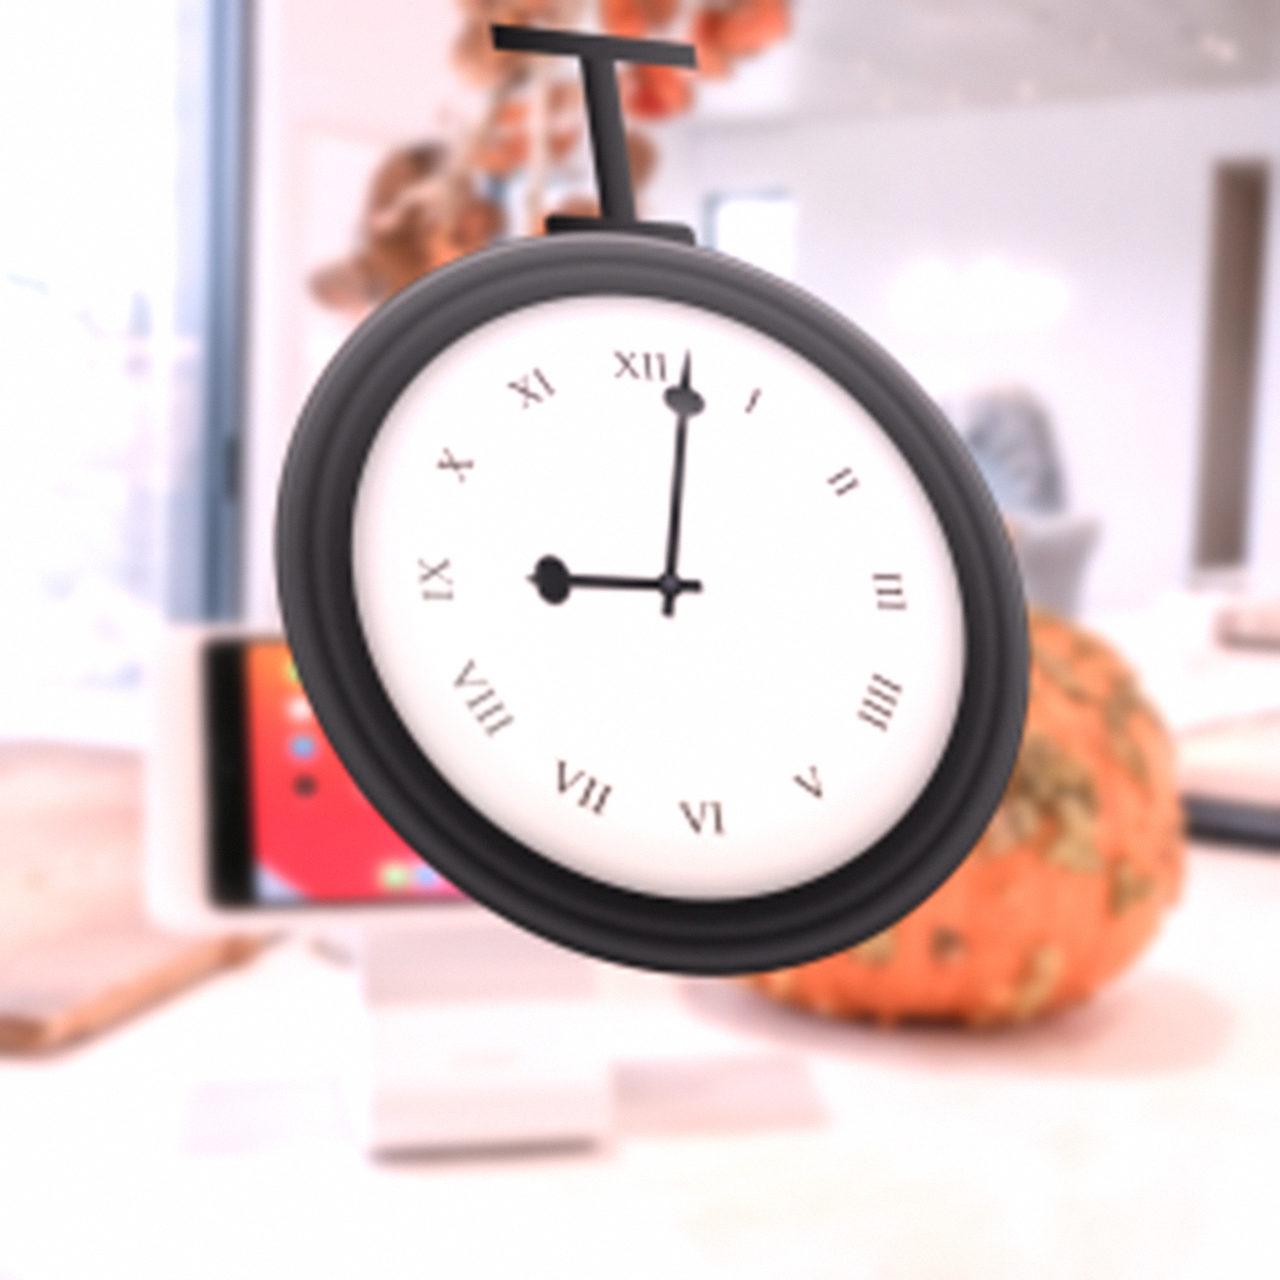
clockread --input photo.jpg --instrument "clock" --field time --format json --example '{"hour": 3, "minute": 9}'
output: {"hour": 9, "minute": 2}
